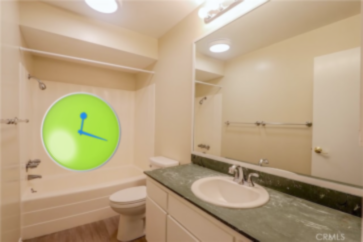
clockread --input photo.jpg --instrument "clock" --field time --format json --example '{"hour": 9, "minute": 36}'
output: {"hour": 12, "minute": 18}
